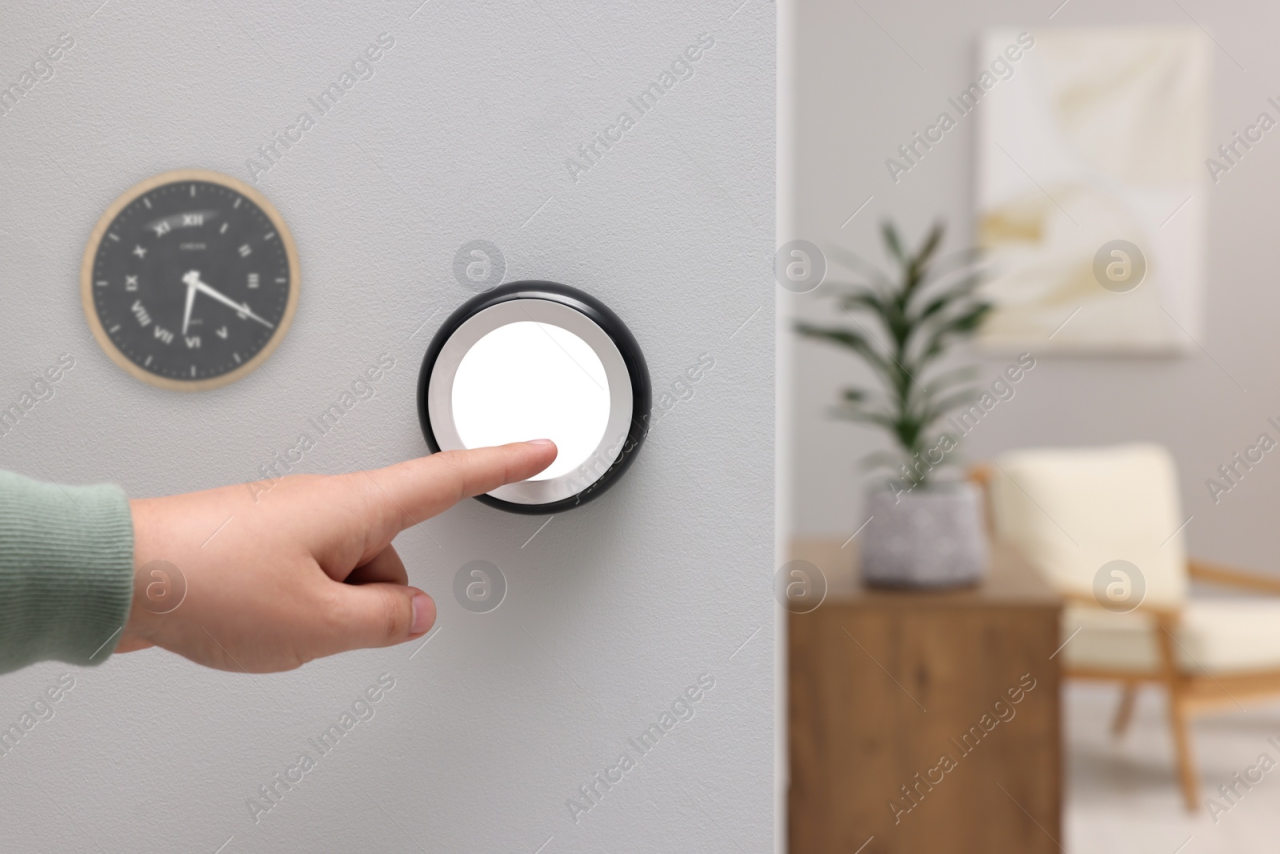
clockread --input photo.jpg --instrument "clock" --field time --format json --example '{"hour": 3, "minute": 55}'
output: {"hour": 6, "minute": 20}
